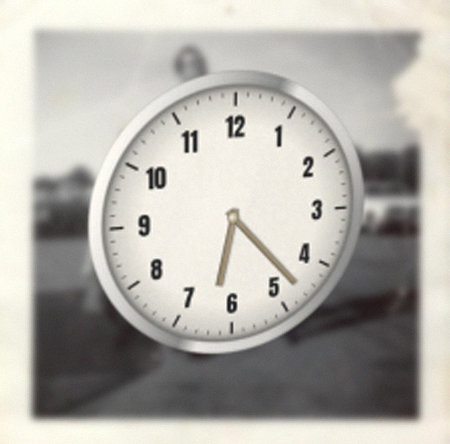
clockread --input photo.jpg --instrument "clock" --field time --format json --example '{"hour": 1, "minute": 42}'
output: {"hour": 6, "minute": 23}
